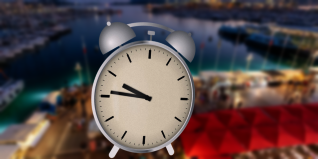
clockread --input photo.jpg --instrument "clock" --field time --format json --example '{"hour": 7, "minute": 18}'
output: {"hour": 9, "minute": 46}
